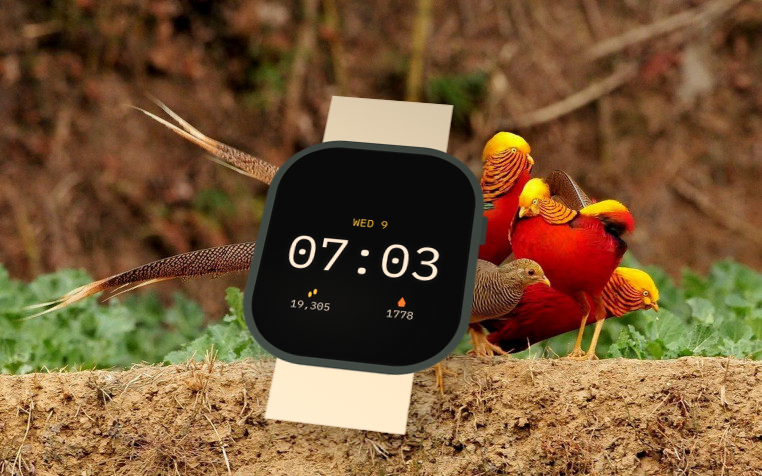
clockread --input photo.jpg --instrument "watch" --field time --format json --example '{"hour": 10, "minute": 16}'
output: {"hour": 7, "minute": 3}
